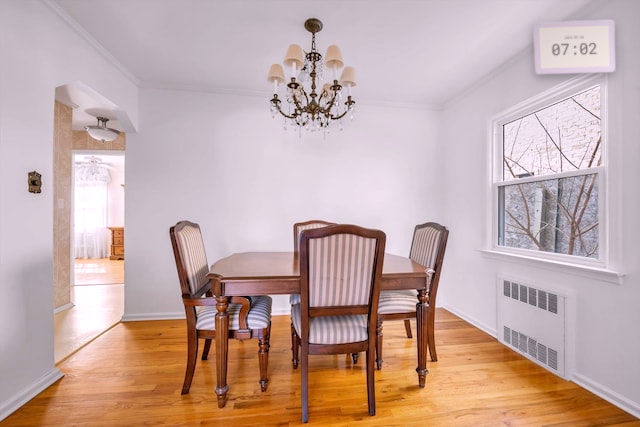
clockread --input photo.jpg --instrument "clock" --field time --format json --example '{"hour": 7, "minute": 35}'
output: {"hour": 7, "minute": 2}
